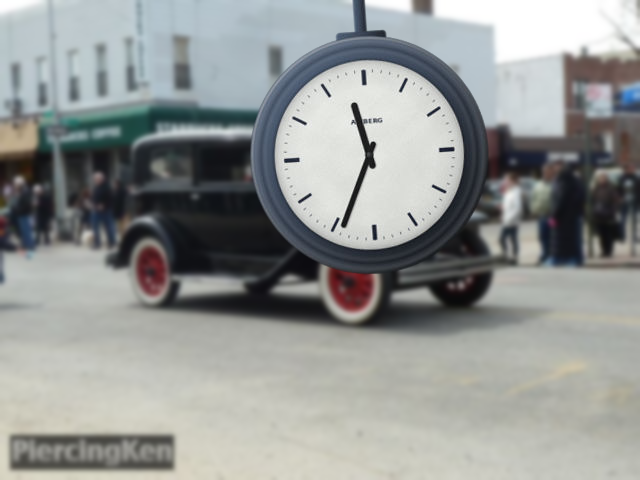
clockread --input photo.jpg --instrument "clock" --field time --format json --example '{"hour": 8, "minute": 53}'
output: {"hour": 11, "minute": 34}
